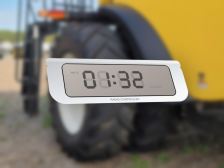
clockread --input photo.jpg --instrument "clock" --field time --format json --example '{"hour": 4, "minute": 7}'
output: {"hour": 1, "minute": 32}
